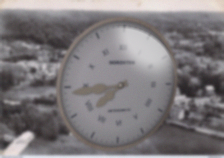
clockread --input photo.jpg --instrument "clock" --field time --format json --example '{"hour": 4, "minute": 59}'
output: {"hour": 7, "minute": 44}
